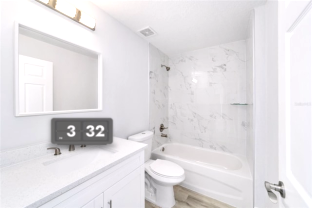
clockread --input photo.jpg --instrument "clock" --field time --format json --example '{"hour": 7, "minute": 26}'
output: {"hour": 3, "minute": 32}
